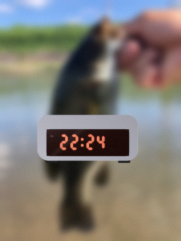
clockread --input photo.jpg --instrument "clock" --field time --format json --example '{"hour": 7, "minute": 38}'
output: {"hour": 22, "minute": 24}
